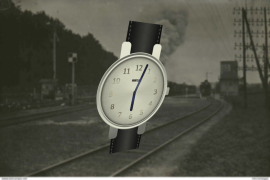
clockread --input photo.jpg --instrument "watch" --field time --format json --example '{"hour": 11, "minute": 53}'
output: {"hour": 6, "minute": 3}
